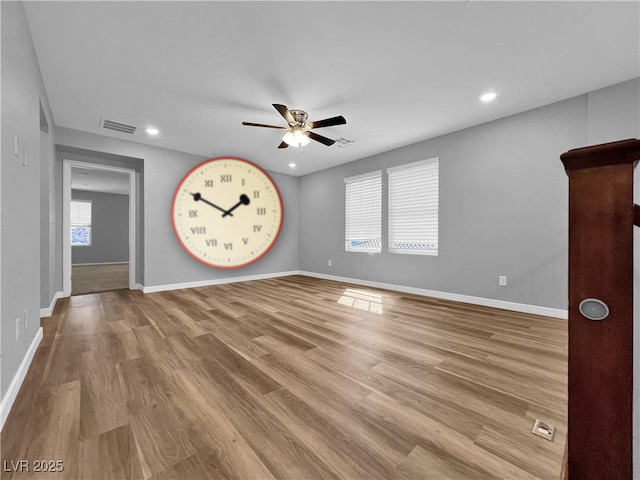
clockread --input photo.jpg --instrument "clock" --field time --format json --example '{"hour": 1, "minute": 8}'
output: {"hour": 1, "minute": 50}
